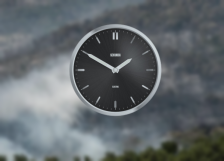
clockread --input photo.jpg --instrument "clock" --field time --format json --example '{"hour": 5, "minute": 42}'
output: {"hour": 1, "minute": 50}
